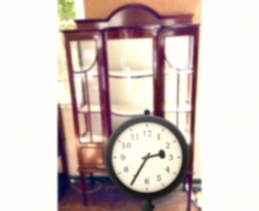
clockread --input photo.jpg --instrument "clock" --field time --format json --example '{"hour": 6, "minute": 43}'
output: {"hour": 2, "minute": 35}
